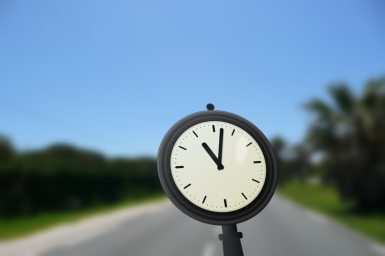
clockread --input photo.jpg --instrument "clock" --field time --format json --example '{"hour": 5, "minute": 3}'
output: {"hour": 11, "minute": 2}
